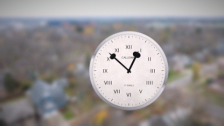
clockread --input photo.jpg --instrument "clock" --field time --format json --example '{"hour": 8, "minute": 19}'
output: {"hour": 12, "minute": 52}
